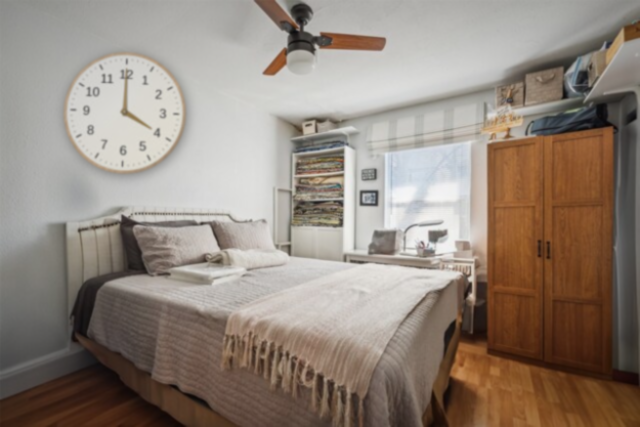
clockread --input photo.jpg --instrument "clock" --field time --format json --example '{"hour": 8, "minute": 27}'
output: {"hour": 4, "minute": 0}
